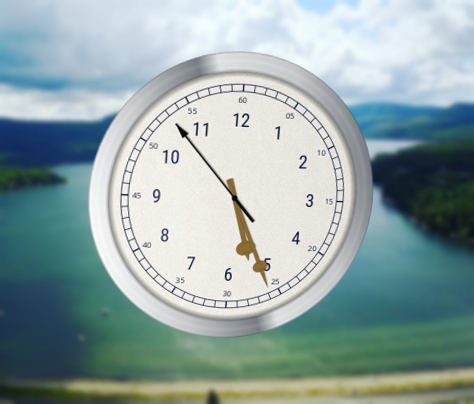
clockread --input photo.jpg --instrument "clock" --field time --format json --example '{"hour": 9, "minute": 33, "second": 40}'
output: {"hour": 5, "minute": 25, "second": 53}
